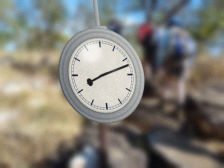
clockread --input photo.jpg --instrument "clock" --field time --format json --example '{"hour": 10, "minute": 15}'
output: {"hour": 8, "minute": 12}
